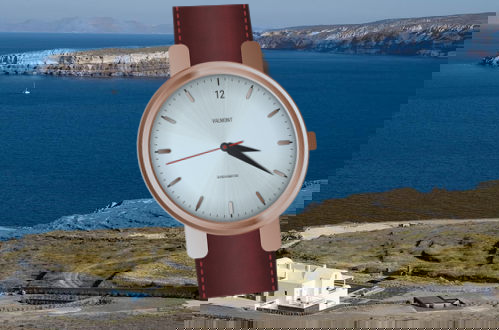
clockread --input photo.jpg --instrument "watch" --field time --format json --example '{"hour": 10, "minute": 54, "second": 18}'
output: {"hour": 3, "minute": 20, "second": 43}
